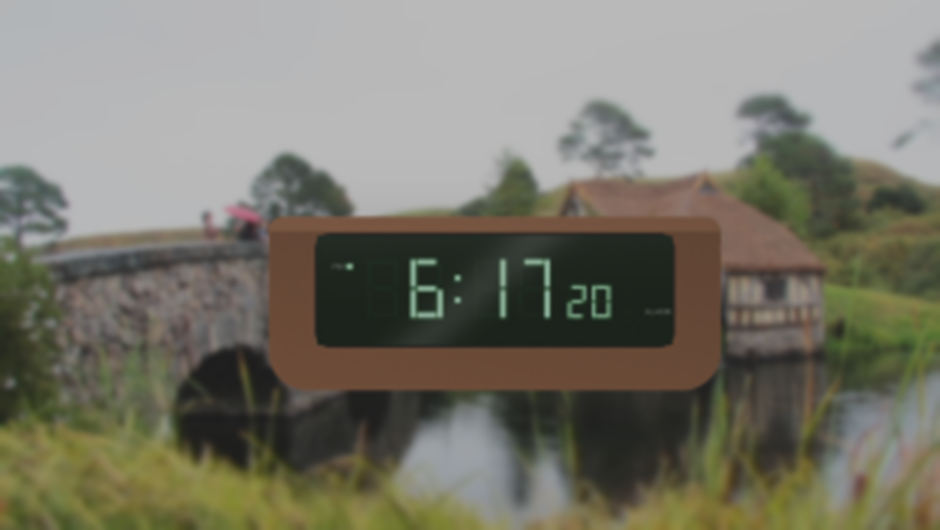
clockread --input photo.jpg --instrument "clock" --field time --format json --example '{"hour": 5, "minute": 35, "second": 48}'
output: {"hour": 6, "minute": 17, "second": 20}
